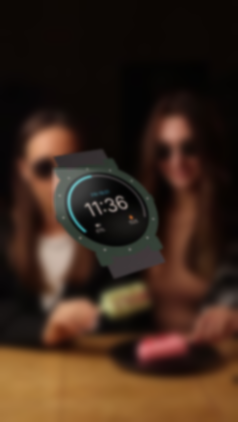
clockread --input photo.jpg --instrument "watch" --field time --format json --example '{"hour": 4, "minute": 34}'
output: {"hour": 11, "minute": 36}
